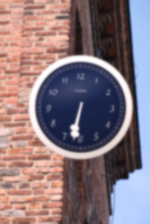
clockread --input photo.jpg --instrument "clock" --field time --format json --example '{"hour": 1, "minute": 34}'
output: {"hour": 6, "minute": 32}
